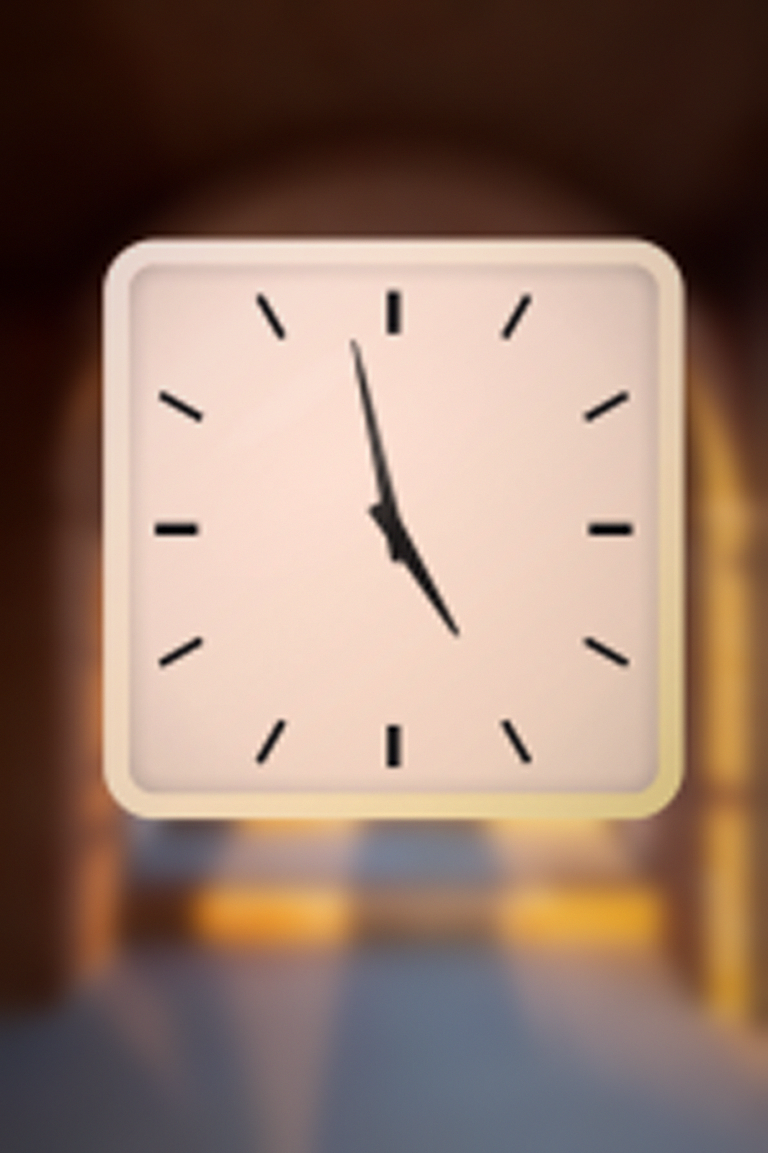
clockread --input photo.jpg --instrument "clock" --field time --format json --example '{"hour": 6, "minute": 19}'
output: {"hour": 4, "minute": 58}
